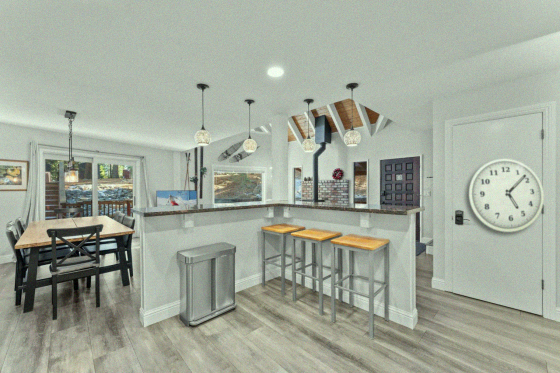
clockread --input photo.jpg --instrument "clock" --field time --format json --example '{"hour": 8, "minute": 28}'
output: {"hour": 5, "minute": 8}
